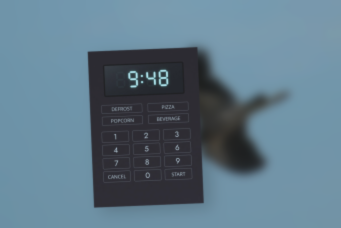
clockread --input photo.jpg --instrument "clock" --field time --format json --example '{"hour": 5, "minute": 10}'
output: {"hour": 9, "minute": 48}
